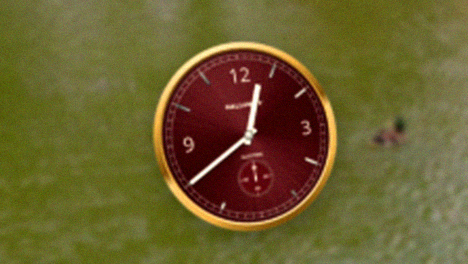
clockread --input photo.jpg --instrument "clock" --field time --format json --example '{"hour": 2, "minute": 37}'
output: {"hour": 12, "minute": 40}
